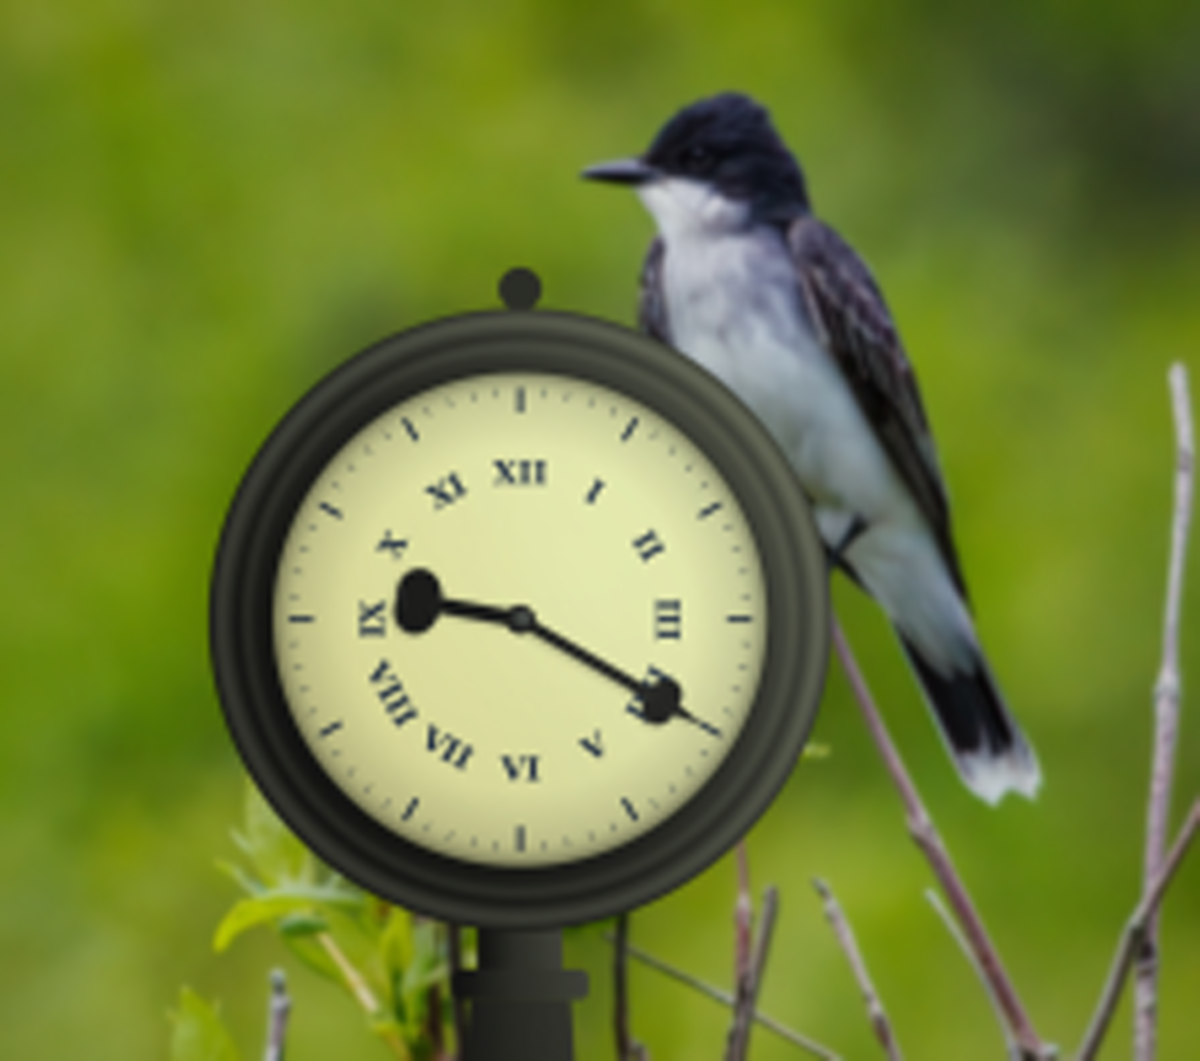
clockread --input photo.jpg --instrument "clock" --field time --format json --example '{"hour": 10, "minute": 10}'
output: {"hour": 9, "minute": 20}
